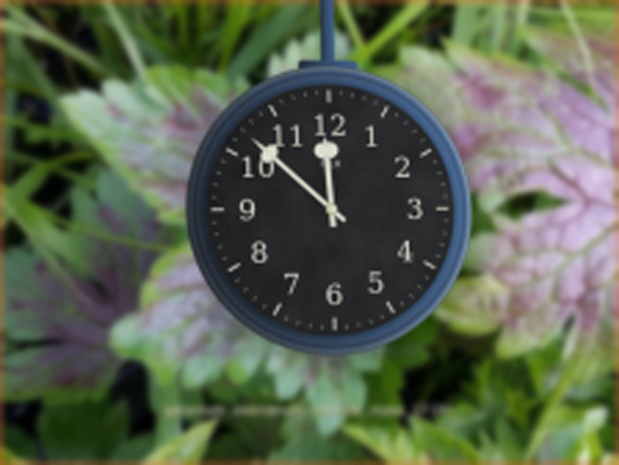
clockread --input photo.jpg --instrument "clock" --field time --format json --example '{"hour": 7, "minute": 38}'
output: {"hour": 11, "minute": 52}
